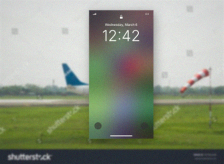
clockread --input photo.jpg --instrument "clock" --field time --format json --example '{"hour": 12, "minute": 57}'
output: {"hour": 12, "minute": 42}
